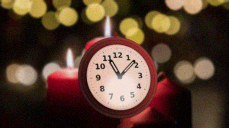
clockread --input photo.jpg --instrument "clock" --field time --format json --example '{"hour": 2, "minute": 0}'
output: {"hour": 11, "minute": 8}
